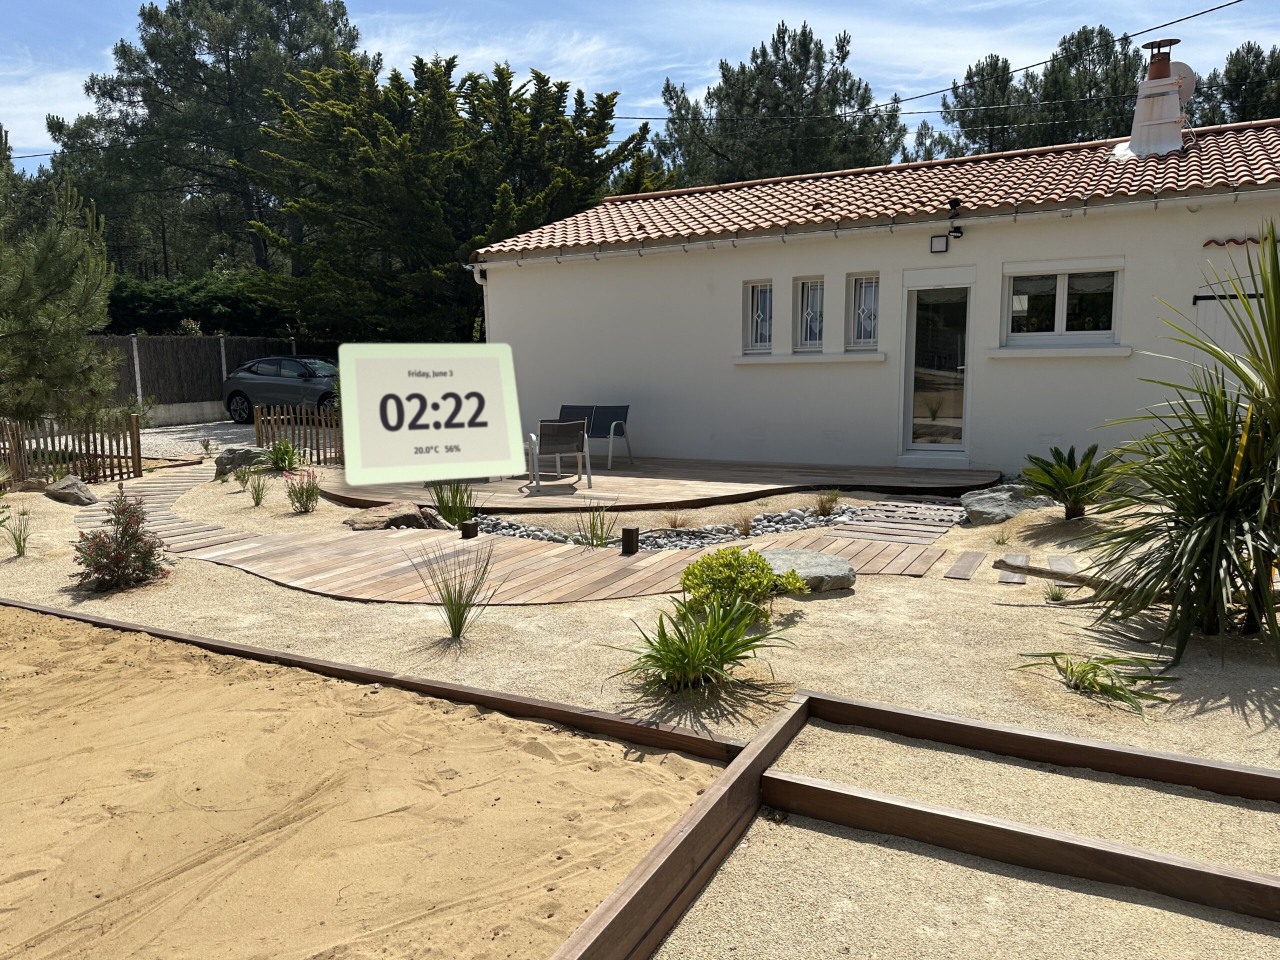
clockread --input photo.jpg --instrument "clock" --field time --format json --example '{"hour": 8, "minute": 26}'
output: {"hour": 2, "minute": 22}
